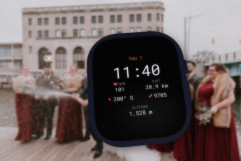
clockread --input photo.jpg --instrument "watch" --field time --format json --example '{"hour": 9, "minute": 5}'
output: {"hour": 11, "minute": 40}
